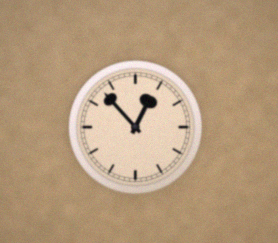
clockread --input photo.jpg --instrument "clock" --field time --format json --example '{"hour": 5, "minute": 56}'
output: {"hour": 12, "minute": 53}
